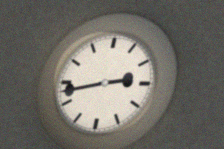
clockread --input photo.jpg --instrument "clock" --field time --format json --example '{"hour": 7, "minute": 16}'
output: {"hour": 2, "minute": 43}
